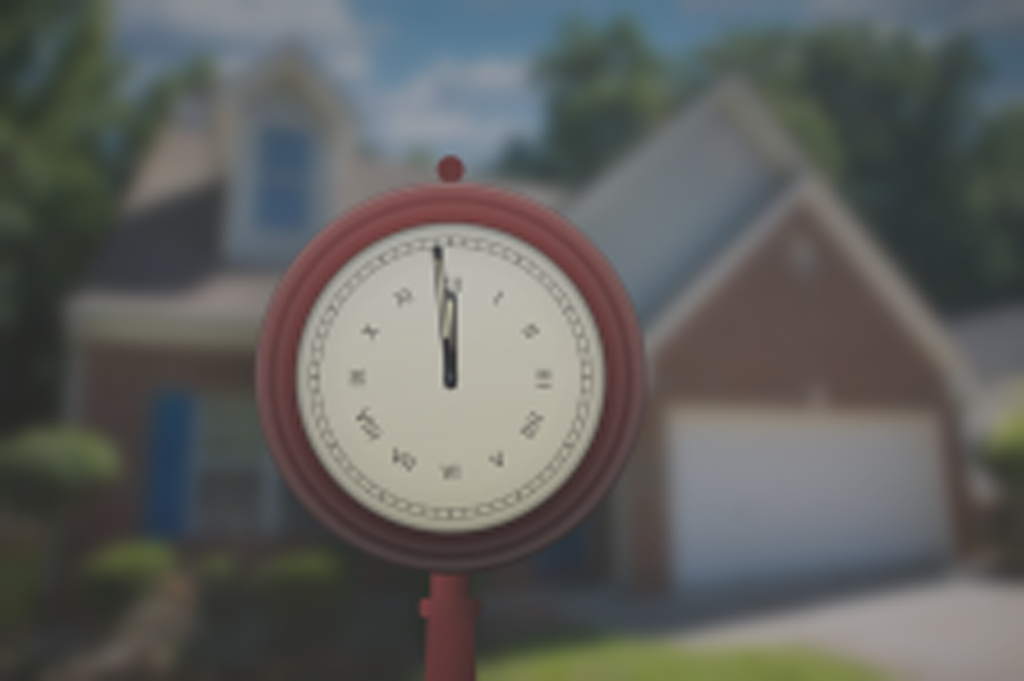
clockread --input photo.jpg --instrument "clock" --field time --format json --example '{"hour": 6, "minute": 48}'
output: {"hour": 11, "minute": 59}
